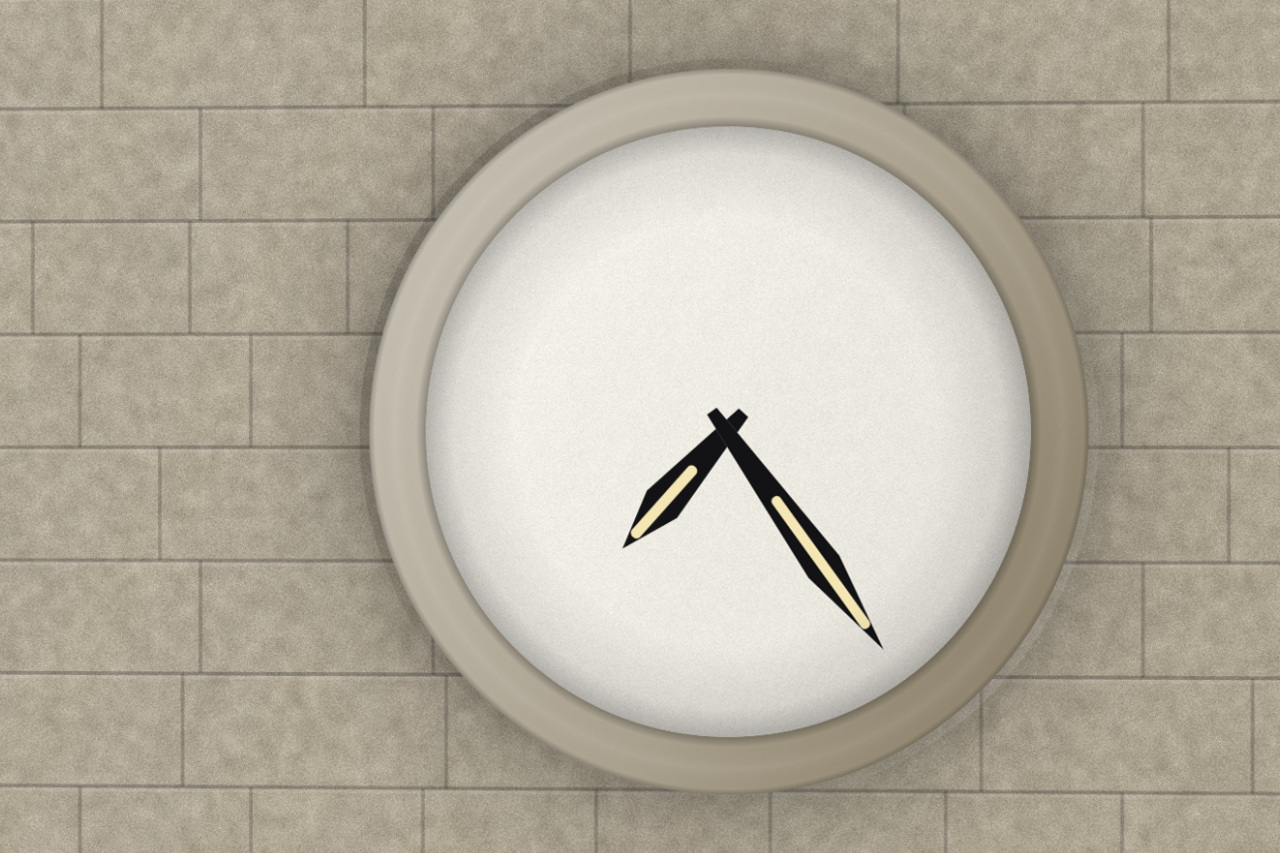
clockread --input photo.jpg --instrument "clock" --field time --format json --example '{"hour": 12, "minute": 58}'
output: {"hour": 7, "minute": 24}
